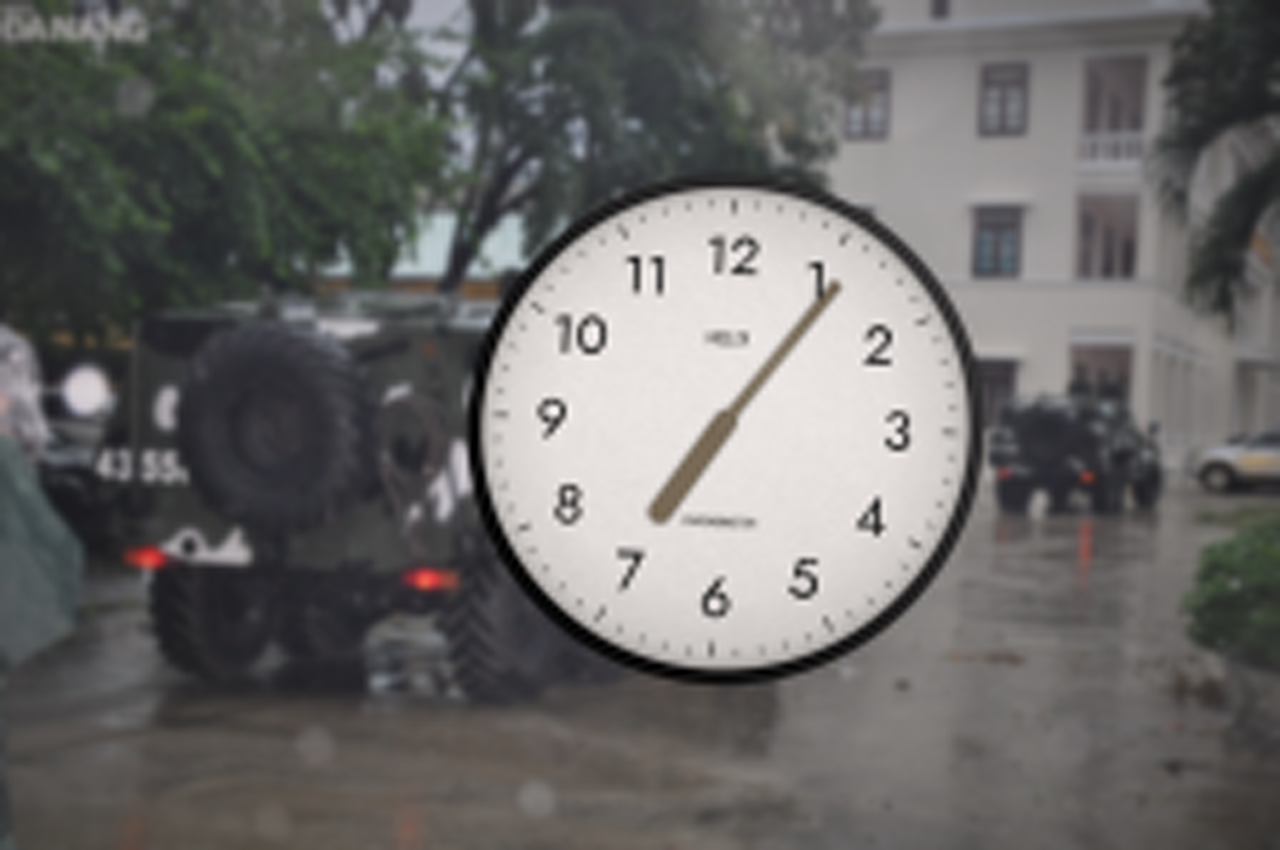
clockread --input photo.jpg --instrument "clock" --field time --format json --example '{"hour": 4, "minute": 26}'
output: {"hour": 7, "minute": 6}
